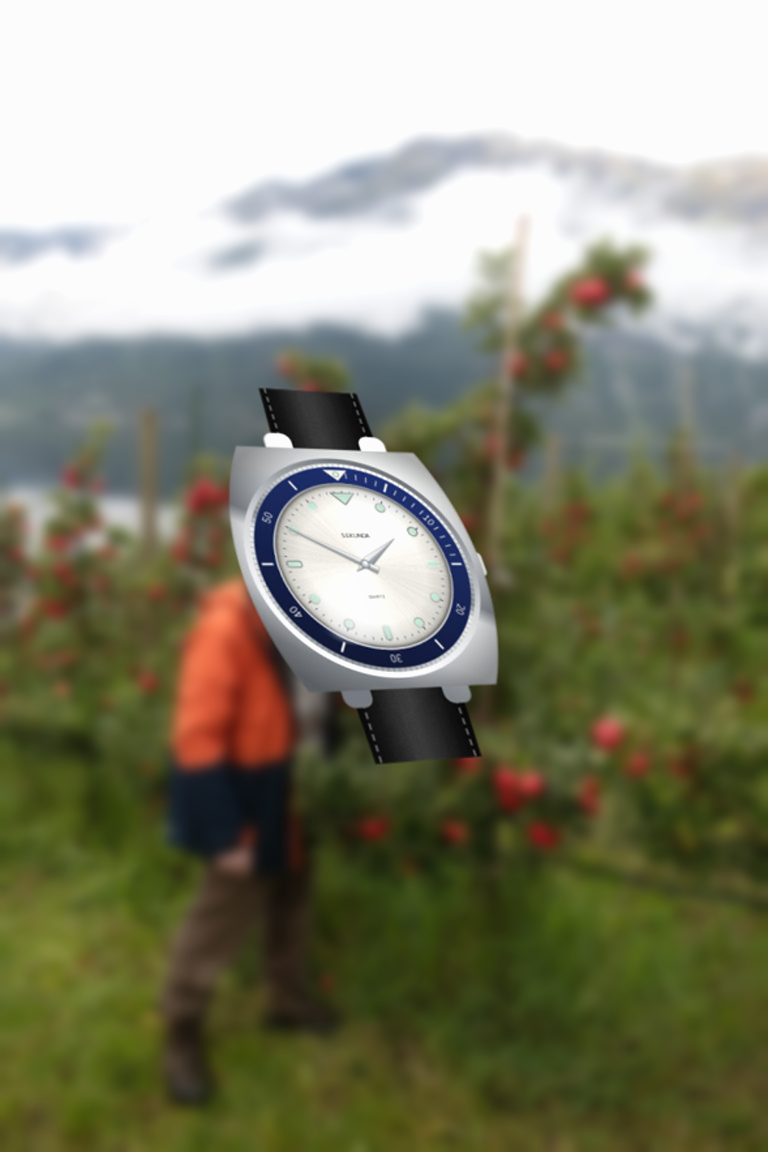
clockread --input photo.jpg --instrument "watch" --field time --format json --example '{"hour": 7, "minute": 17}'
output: {"hour": 1, "minute": 50}
